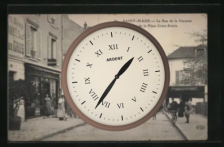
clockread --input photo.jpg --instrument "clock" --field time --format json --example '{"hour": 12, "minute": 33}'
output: {"hour": 1, "minute": 37}
